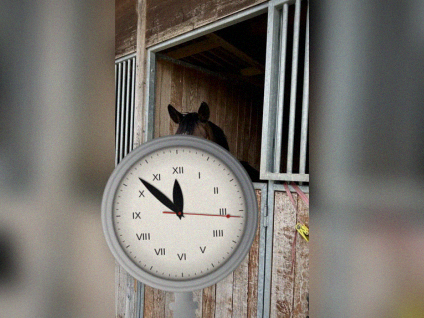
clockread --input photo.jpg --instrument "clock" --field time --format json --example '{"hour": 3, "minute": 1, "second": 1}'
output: {"hour": 11, "minute": 52, "second": 16}
